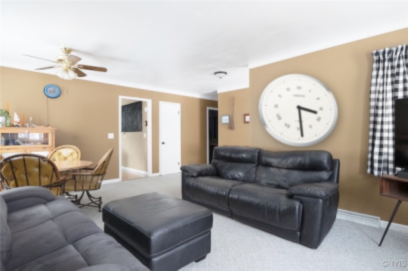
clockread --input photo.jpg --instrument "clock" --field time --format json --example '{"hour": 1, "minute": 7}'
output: {"hour": 3, "minute": 29}
